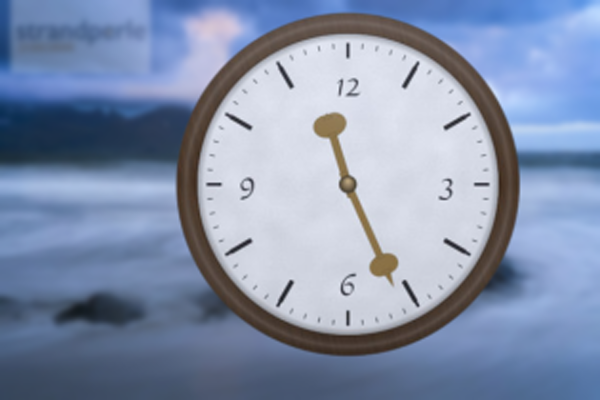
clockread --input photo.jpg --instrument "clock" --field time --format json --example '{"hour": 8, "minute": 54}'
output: {"hour": 11, "minute": 26}
